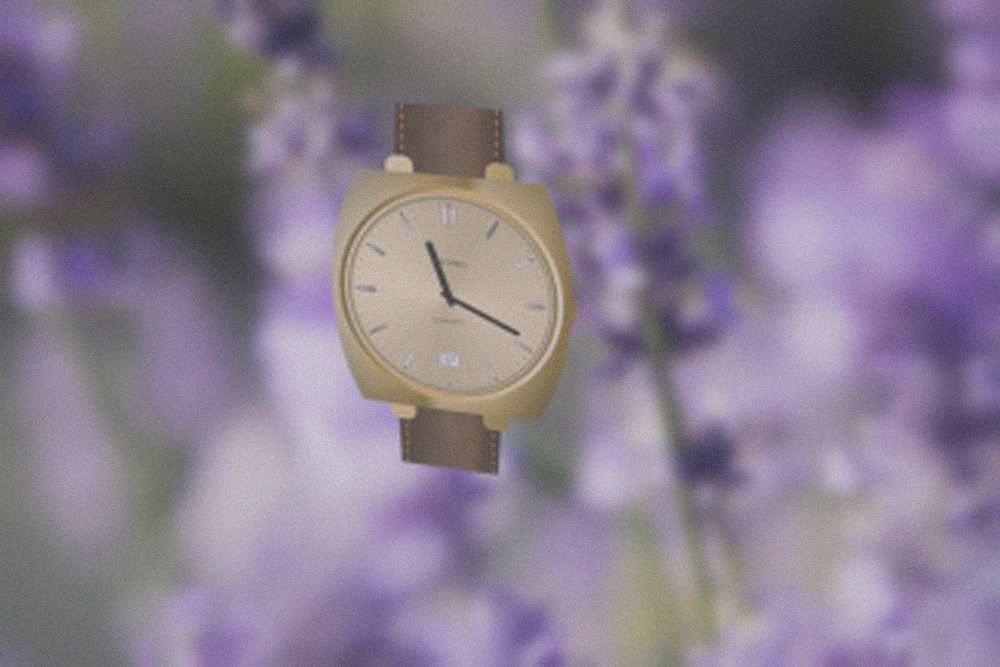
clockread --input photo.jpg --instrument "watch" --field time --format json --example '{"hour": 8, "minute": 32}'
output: {"hour": 11, "minute": 19}
